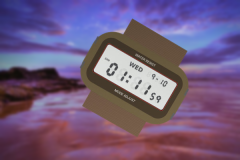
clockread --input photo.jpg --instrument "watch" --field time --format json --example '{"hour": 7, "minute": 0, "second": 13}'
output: {"hour": 1, "minute": 11, "second": 59}
